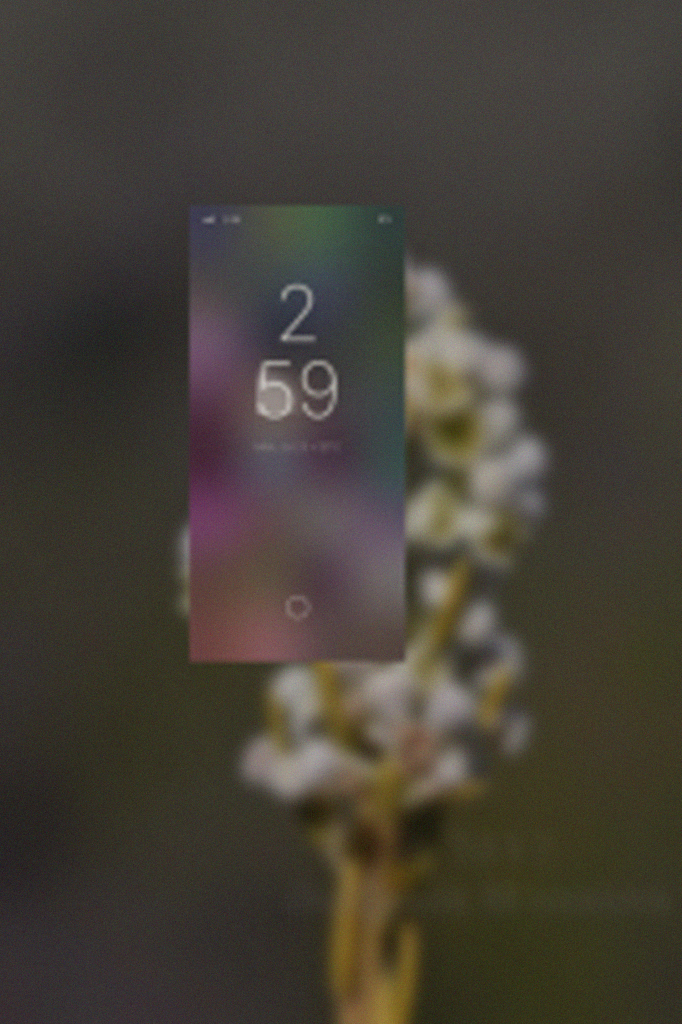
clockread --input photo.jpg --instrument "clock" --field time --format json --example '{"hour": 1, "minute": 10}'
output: {"hour": 2, "minute": 59}
